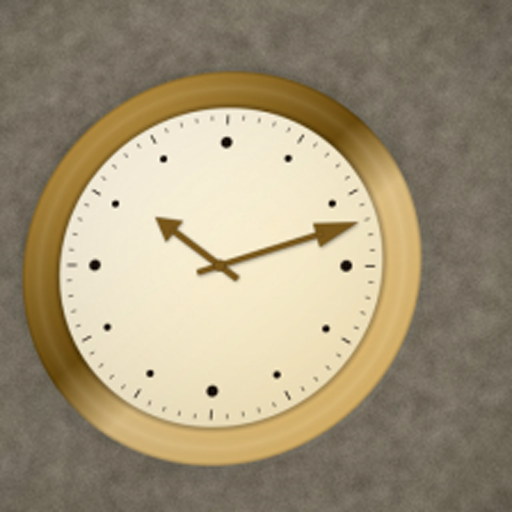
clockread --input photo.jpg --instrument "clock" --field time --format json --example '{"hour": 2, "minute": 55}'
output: {"hour": 10, "minute": 12}
